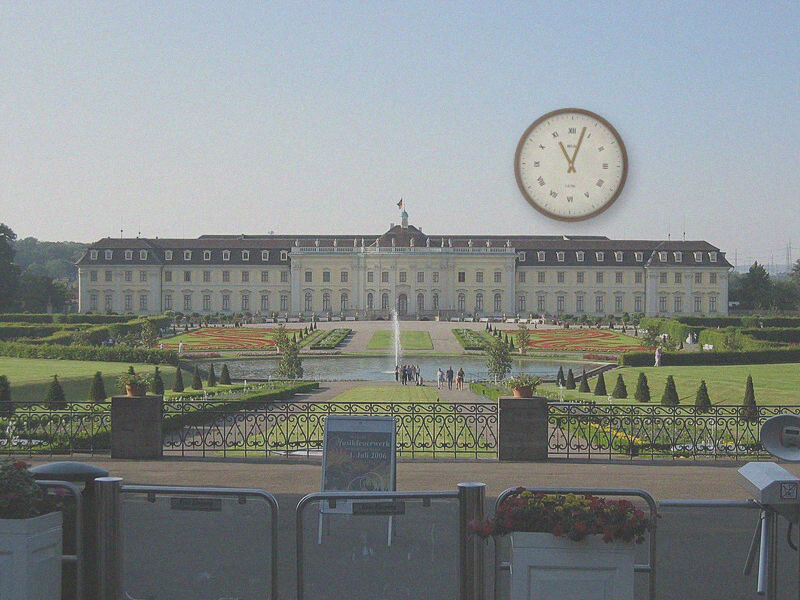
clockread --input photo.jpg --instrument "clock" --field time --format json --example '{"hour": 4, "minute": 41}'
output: {"hour": 11, "minute": 3}
